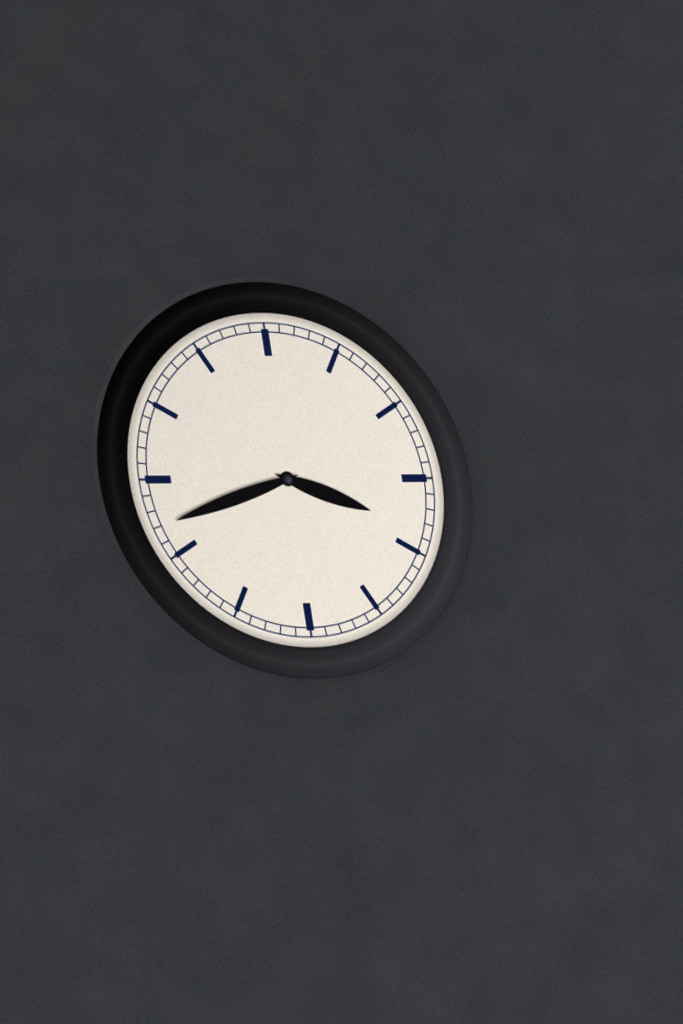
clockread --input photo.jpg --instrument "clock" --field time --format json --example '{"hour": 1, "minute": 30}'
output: {"hour": 3, "minute": 42}
